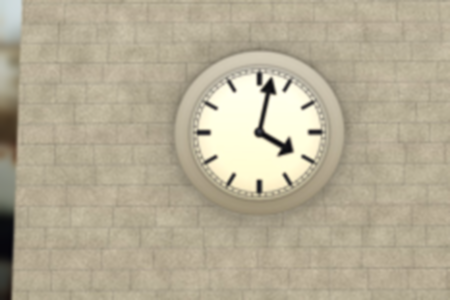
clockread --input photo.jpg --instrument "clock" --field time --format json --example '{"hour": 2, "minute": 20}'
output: {"hour": 4, "minute": 2}
